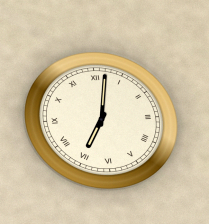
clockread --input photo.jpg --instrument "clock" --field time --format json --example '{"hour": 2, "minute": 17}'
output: {"hour": 7, "minute": 2}
